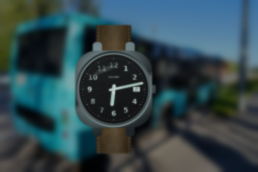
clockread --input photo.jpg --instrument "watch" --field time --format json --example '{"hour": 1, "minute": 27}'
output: {"hour": 6, "minute": 13}
